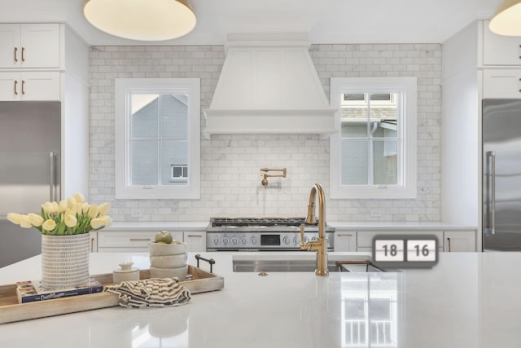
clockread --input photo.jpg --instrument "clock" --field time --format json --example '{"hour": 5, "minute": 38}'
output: {"hour": 18, "minute": 16}
